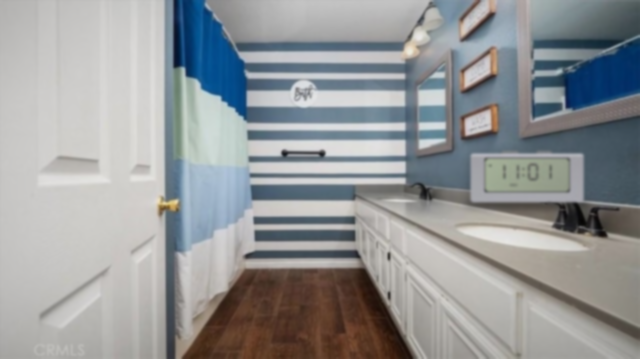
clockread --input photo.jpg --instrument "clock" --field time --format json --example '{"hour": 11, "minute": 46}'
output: {"hour": 11, "minute": 1}
